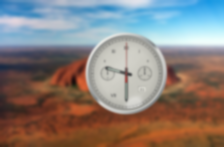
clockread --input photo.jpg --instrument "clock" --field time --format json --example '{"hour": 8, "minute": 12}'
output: {"hour": 9, "minute": 30}
